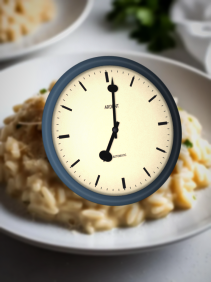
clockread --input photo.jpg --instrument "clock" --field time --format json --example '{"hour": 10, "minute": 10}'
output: {"hour": 7, "minute": 1}
